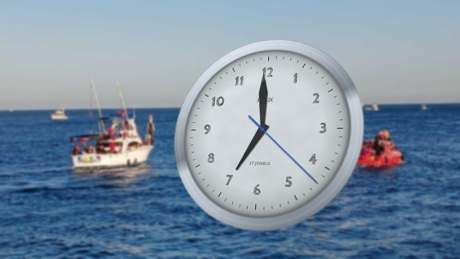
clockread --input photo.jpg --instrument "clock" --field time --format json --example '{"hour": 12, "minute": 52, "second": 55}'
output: {"hour": 6, "minute": 59, "second": 22}
